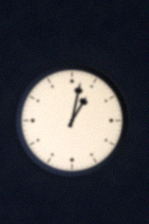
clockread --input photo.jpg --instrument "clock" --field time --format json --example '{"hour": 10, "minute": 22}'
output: {"hour": 1, "minute": 2}
